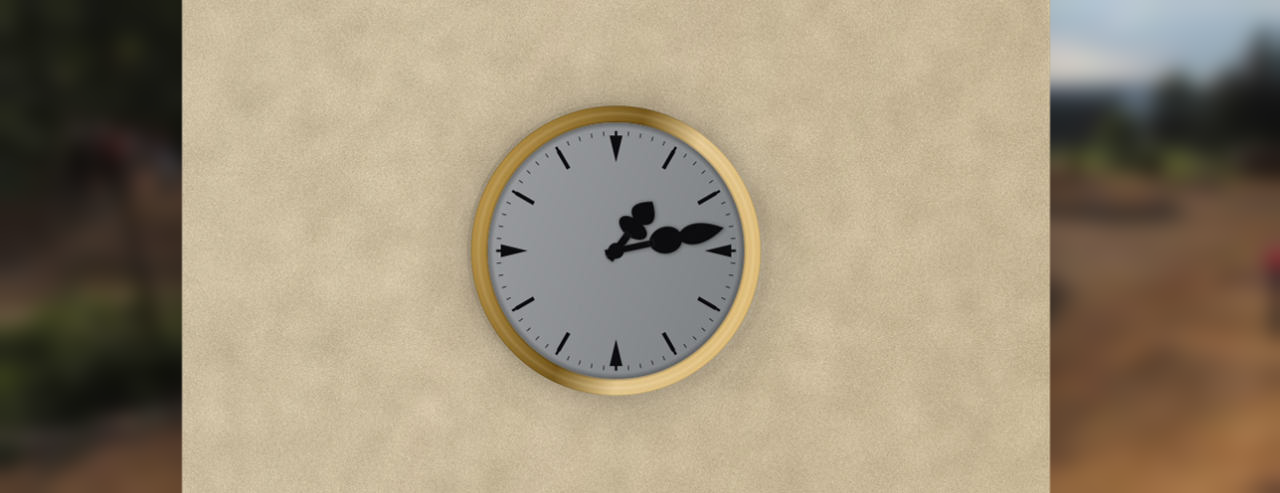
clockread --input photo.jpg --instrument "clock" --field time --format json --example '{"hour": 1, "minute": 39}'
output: {"hour": 1, "minute": 13}
